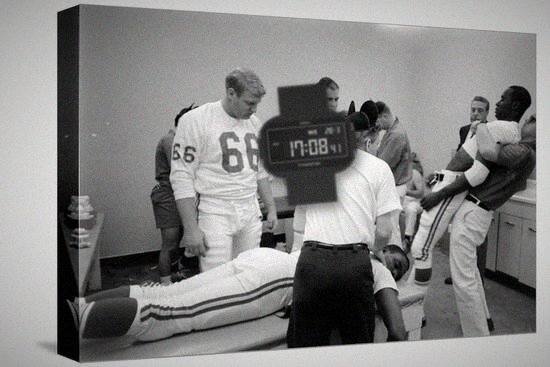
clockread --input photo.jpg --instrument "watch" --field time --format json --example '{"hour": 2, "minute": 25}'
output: {"hour": 17, "minute": 8}
